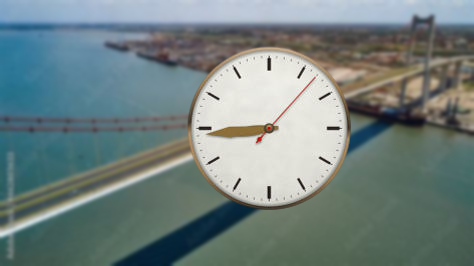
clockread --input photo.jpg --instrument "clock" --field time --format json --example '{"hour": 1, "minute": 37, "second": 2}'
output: {"hour": 8, "minute": 44, "second": 7}
